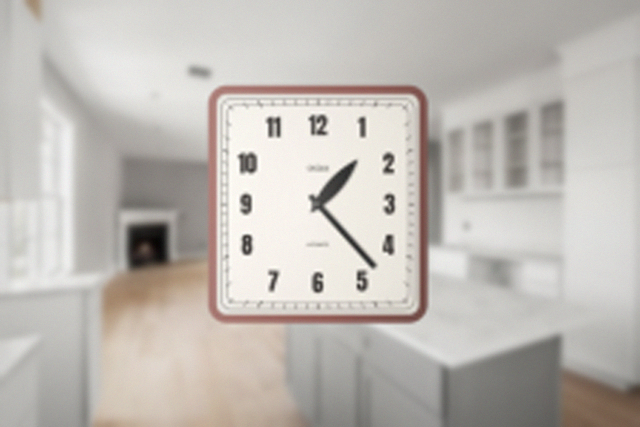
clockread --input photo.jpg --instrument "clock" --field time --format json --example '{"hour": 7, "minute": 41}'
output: {"hour": 1, "minute": 23}
